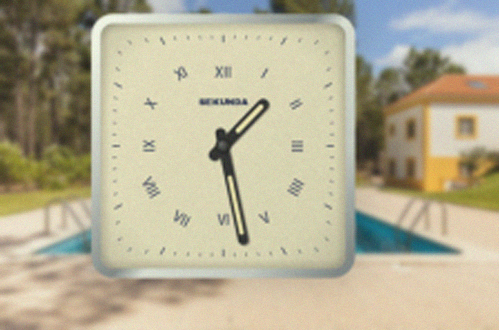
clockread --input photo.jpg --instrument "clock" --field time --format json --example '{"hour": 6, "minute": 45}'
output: {"hour": 1, "minute": 28}
